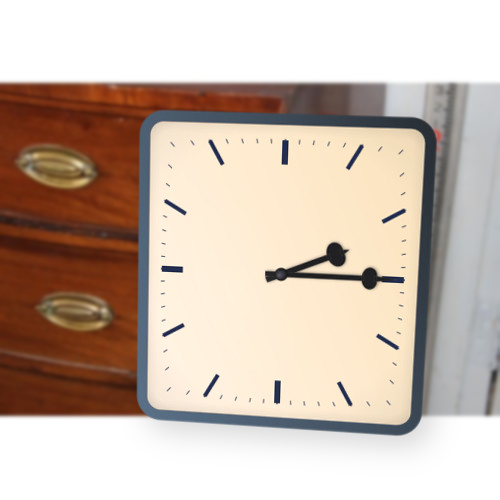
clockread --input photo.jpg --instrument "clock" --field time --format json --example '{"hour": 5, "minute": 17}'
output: {"hour": 2, "minute": 15}
